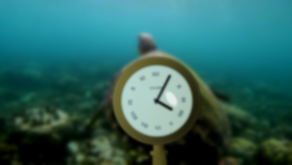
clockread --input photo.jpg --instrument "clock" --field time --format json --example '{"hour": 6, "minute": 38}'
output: {"hour": 4, "minute": 5}
